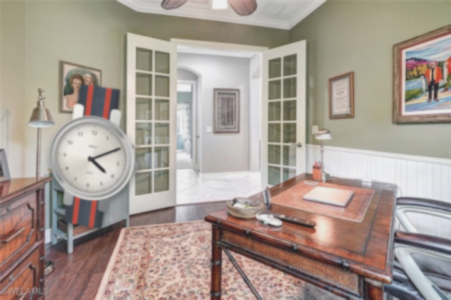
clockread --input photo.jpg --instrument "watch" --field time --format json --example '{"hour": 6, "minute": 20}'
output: {"hour": 4, "minute": 10}
